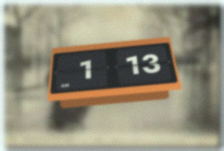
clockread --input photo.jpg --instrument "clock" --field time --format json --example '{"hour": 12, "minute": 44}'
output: {"hour": 1, "minute": 13}
